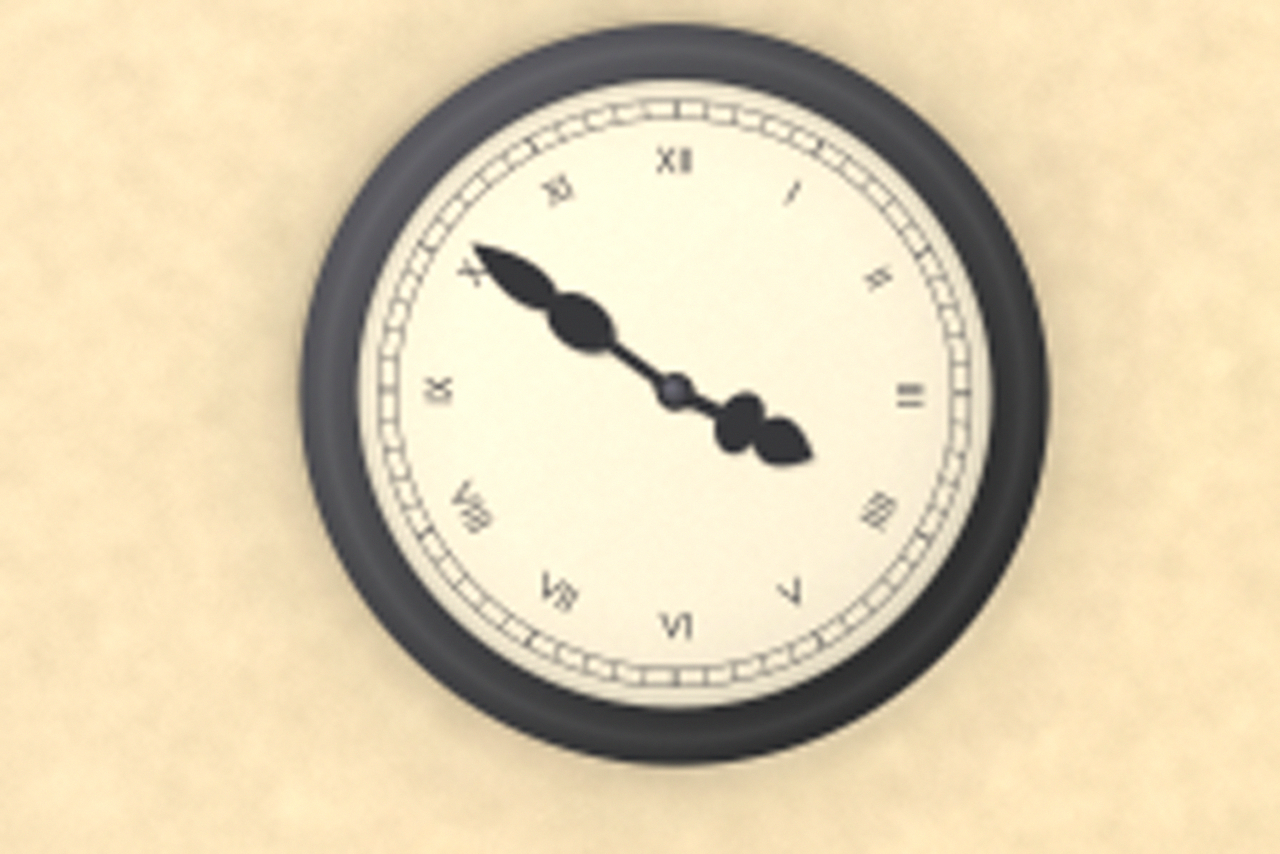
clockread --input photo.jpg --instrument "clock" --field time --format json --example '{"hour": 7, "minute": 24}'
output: {"hour": 3, "minute": 51}
